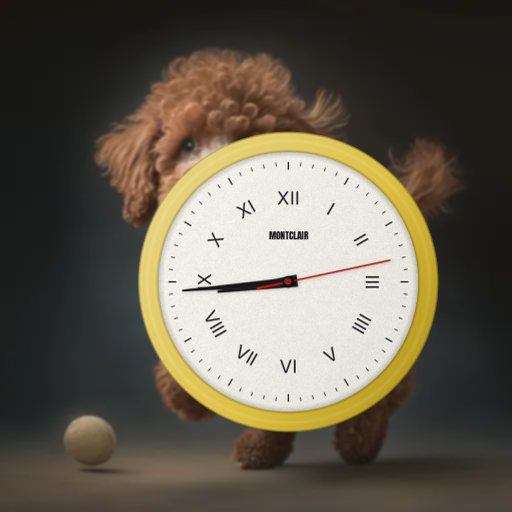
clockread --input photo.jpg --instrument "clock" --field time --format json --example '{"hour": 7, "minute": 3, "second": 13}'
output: {"hour": 8, "minute": 44, "second": 13}
